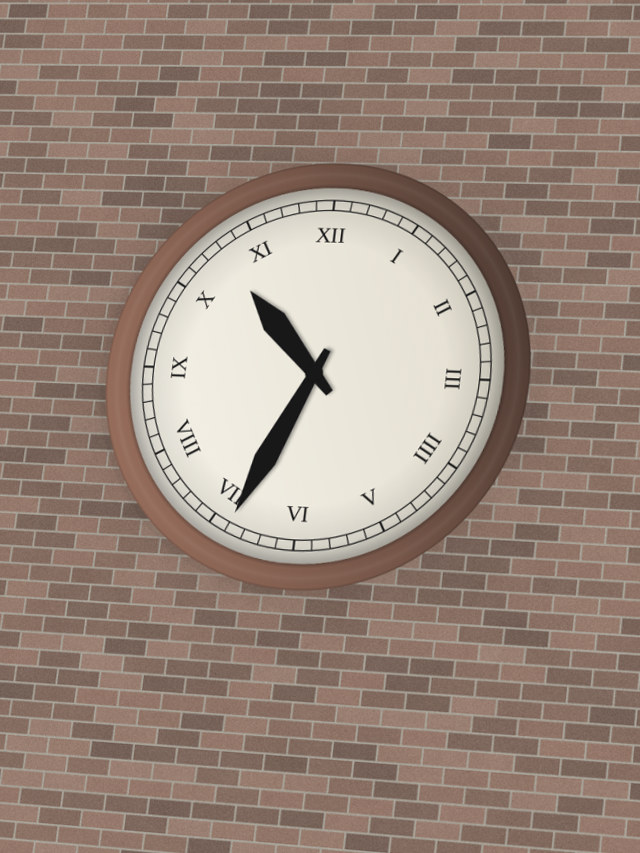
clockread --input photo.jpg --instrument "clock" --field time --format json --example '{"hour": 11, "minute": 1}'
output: {"hour": 10, "minute": 34}
